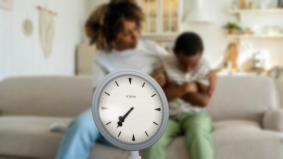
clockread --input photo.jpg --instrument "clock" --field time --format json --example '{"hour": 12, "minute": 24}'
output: {"hour": 7, "minute": 37}
